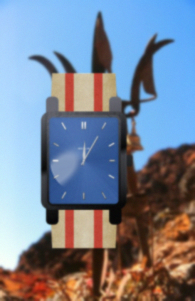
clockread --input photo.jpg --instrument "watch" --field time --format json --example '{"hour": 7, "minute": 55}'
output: {"hour": 12, "minute": 5}
